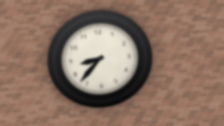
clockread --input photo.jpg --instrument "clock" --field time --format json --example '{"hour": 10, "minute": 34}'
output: {"hour": 8, "minute": 37}
